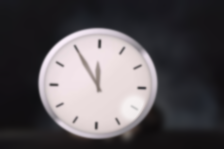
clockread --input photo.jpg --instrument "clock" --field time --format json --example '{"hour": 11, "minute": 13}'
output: {"hour": 11, "minute": 55}
